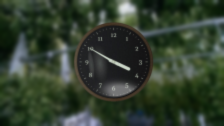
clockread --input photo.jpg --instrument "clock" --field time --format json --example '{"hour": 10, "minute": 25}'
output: {"hour": 3, "minute": 50}
